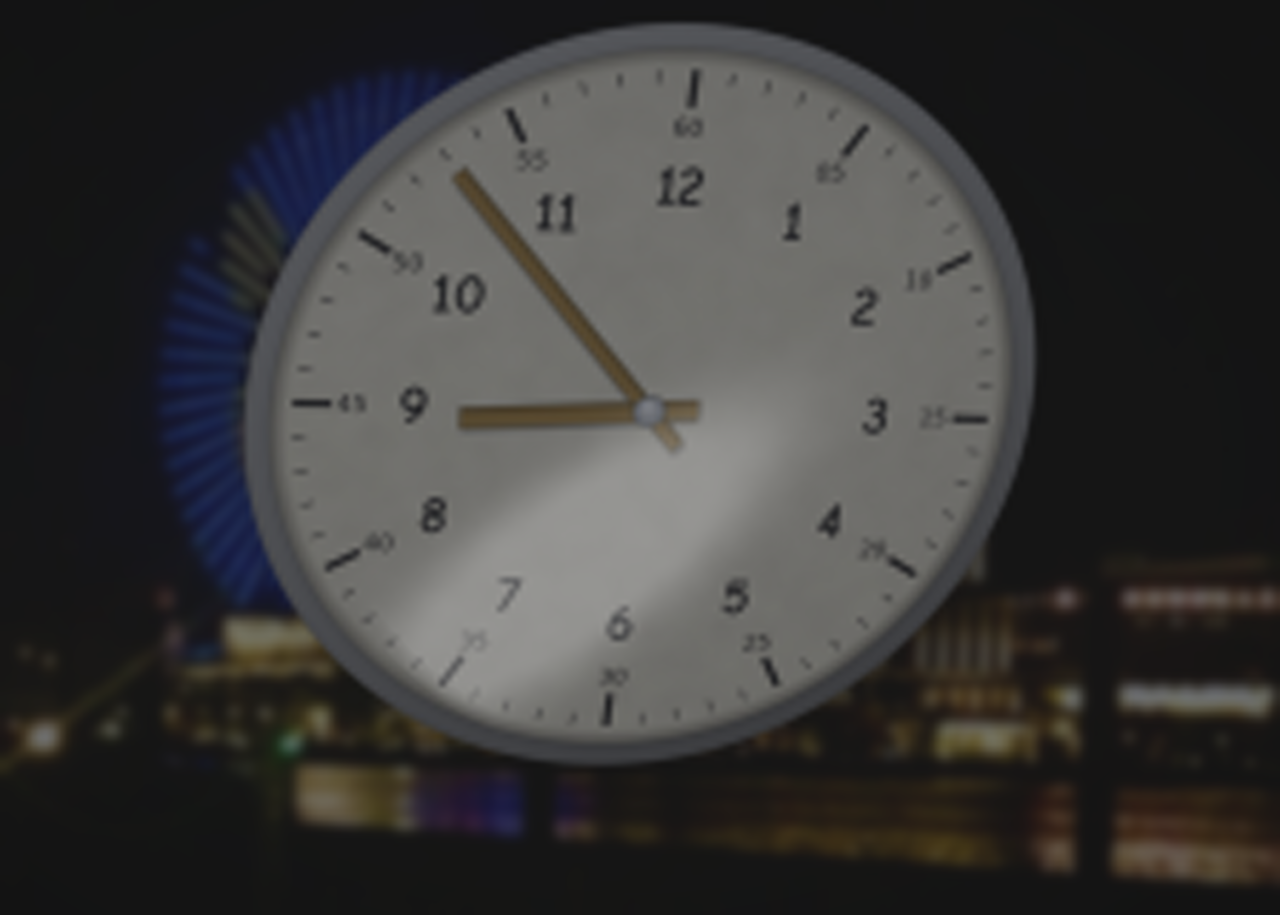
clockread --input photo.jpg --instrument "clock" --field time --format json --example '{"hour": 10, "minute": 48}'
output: {"hour": 8, "minute": 53}
